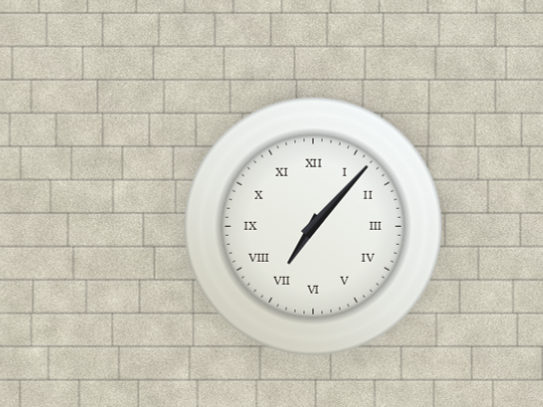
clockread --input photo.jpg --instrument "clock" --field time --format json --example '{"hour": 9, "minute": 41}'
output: {"hour": 7, "minute": 7}
